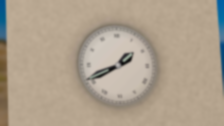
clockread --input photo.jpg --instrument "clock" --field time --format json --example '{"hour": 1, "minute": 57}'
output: {"hour": 1, "minute": 41}
